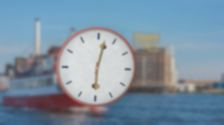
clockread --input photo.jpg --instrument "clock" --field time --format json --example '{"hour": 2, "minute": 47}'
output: {"hour": 6, "minute": 2}
